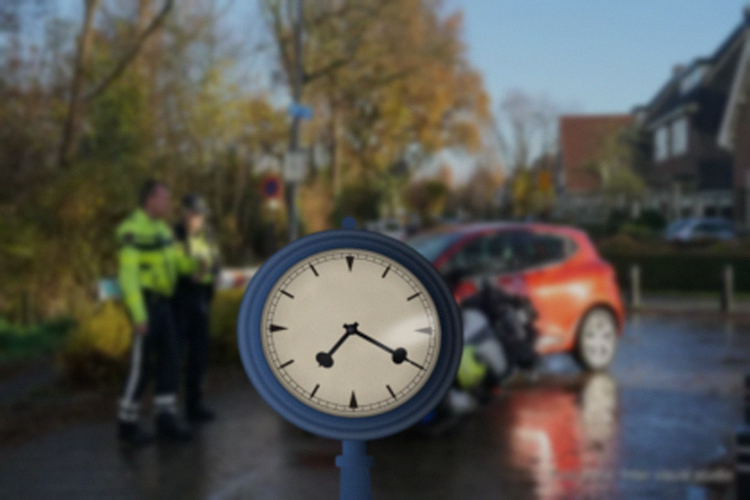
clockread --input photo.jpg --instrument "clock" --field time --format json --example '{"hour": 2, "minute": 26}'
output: {"hour": 7, "minute": 20}
